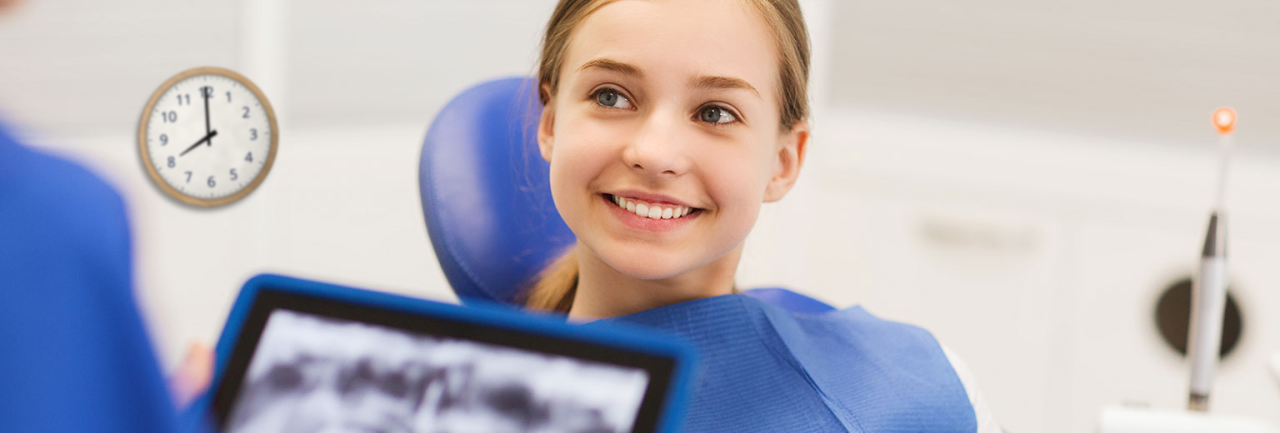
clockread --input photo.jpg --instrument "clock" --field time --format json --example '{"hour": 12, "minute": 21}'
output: {"hour": 8, "minute": 0}
